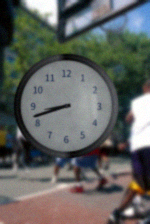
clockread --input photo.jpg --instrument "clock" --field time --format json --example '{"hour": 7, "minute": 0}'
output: {"hour": 8, "minute": 42}
